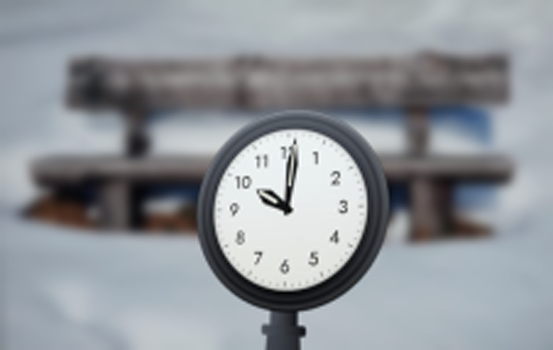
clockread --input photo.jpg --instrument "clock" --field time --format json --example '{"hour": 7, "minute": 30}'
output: {"hour": 10, "minute": 1}
